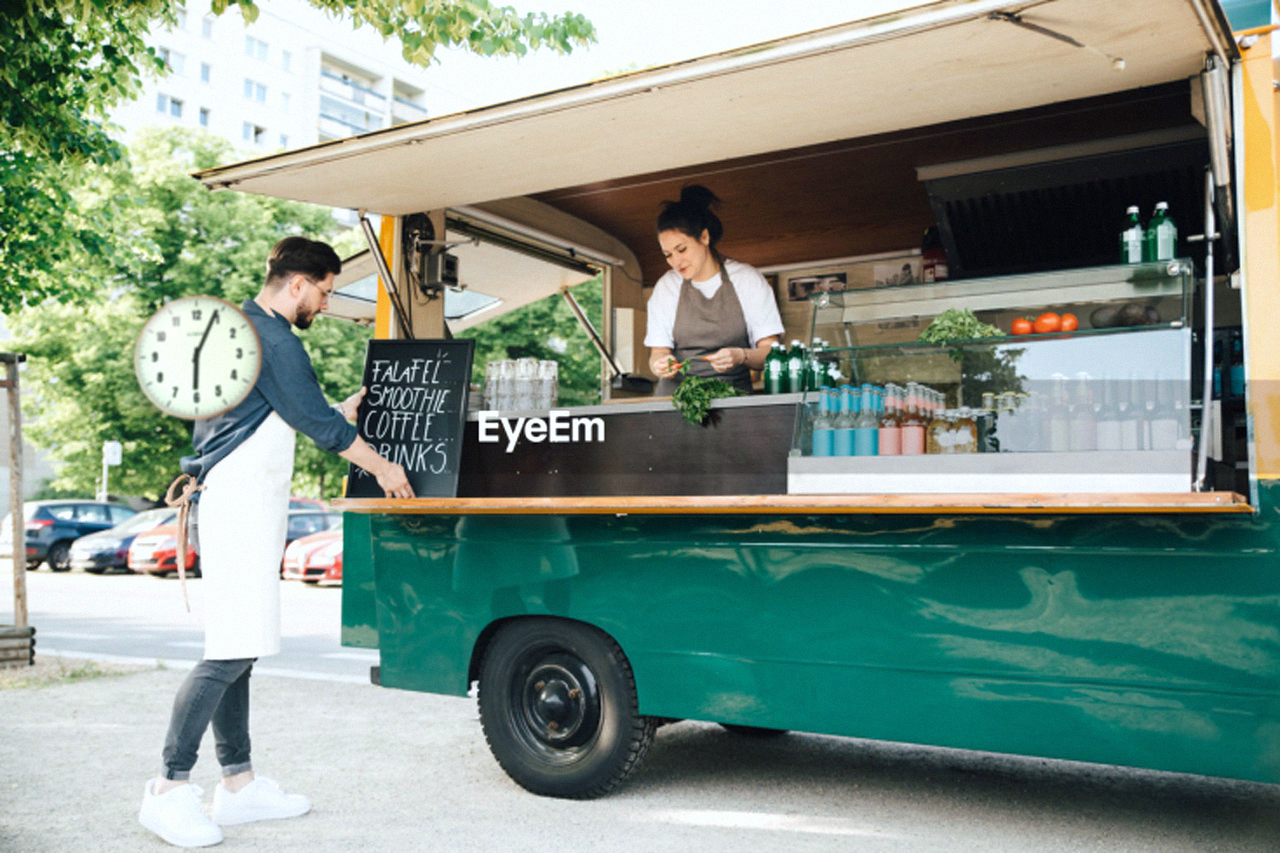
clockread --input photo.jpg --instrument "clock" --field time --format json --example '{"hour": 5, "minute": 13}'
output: {"hour": 6, "minute": 4}
